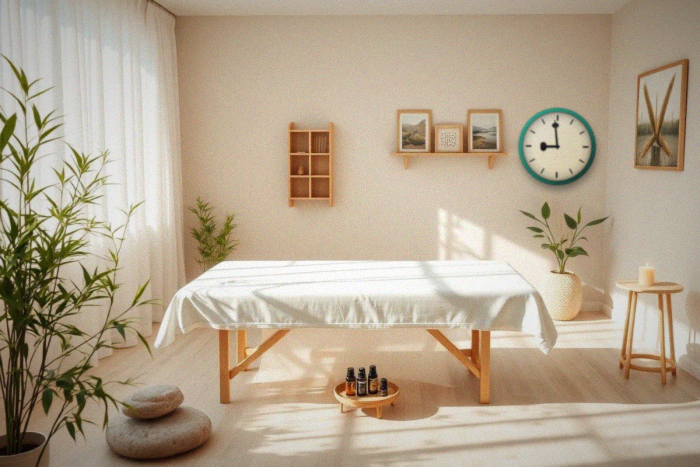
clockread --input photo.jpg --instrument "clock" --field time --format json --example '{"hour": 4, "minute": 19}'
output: {"hour": 8, "minute": 59}
